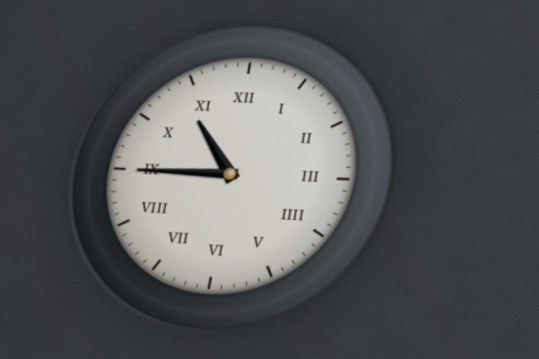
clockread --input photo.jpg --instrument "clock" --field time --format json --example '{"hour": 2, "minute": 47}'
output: {"hour": 10, "minute": 45}
